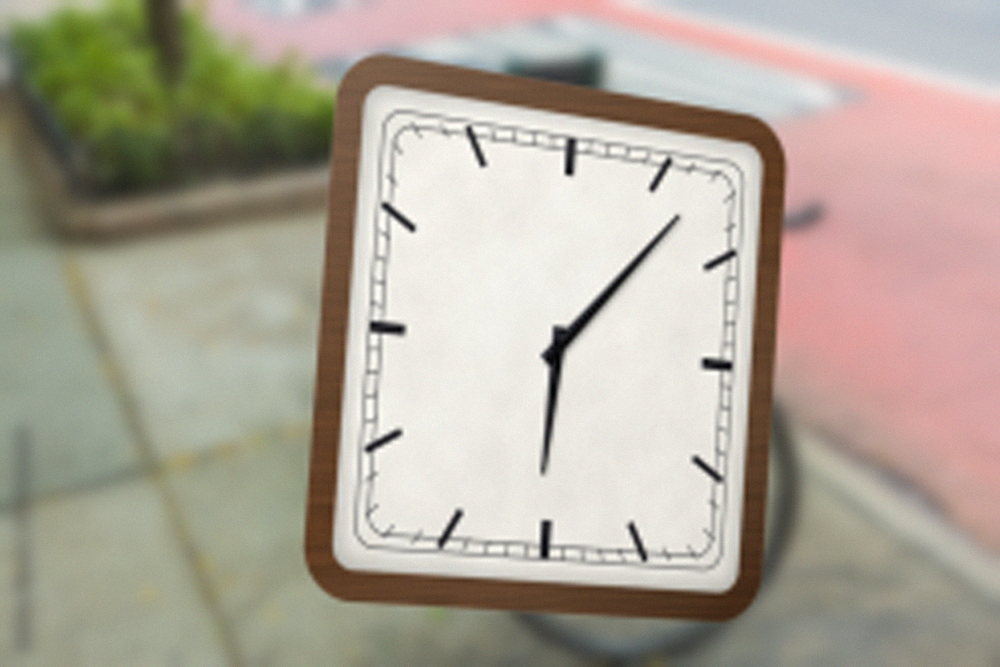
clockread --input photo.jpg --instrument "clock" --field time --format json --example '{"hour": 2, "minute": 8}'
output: {"hour": 6, "minute": 7}
